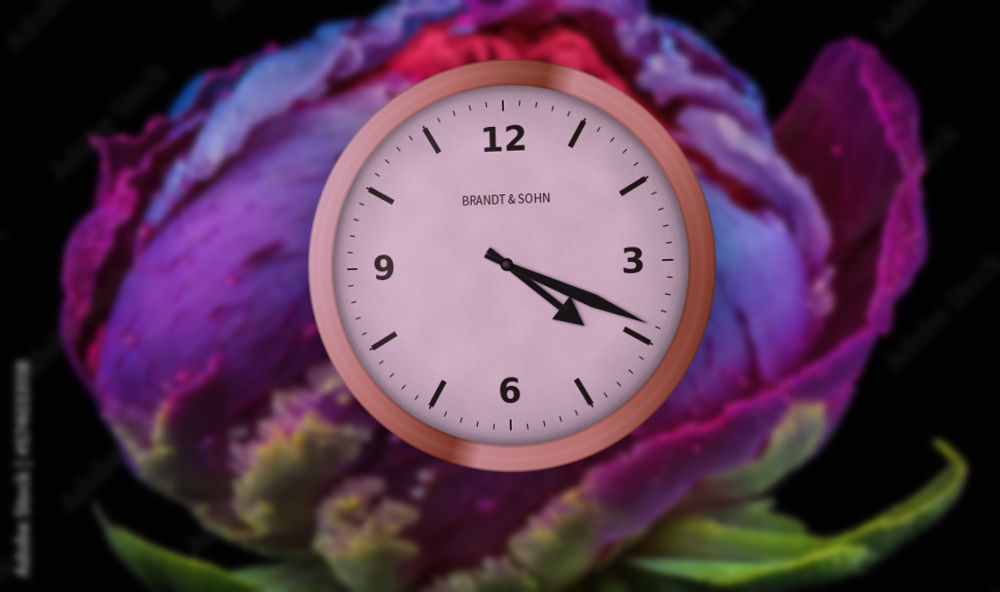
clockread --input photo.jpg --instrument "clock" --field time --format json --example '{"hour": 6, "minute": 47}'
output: {"hour": 4, "minute": 19}
